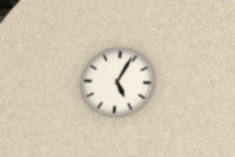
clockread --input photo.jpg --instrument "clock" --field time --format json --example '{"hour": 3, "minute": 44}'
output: {"hour": 5, "minute": 4}
